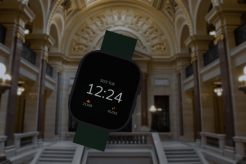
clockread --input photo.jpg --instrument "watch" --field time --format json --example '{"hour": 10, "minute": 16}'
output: {"hour": 12, "minute": 24}
